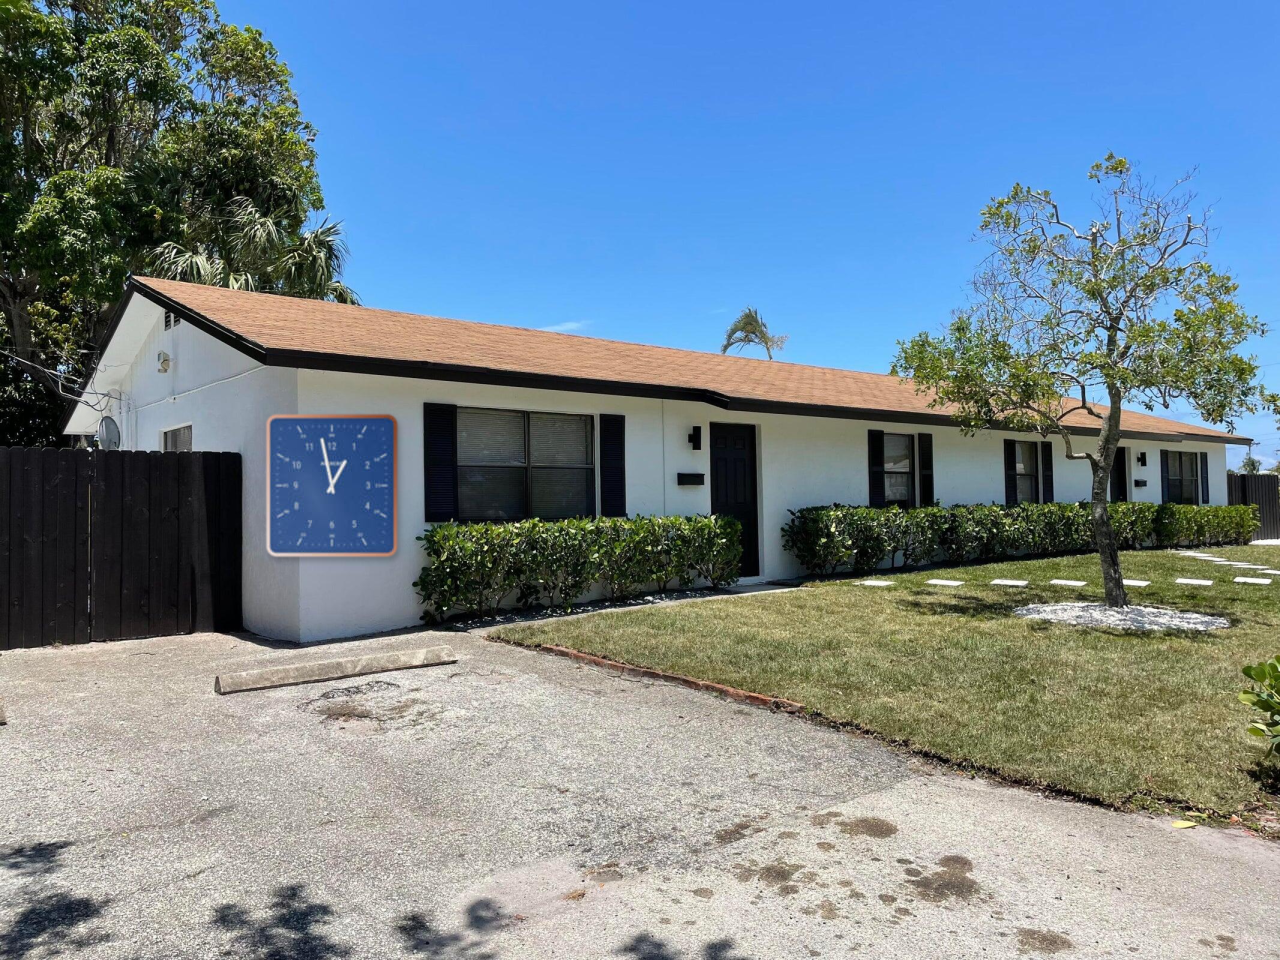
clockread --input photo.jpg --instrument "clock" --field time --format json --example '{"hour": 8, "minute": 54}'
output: {"hour": 12, "minute": 58}
